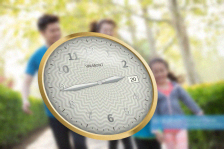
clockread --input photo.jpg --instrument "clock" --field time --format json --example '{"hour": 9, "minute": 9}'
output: {"hour": 2, "minute": 44}
